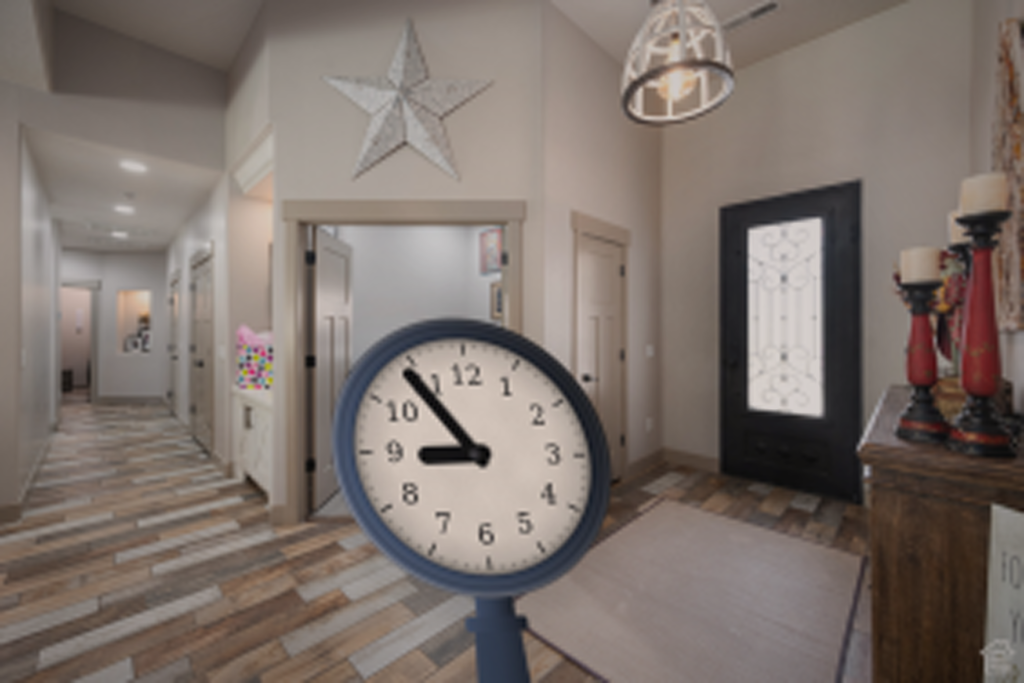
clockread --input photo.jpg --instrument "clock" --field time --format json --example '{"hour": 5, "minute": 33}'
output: {"hour": 8, "minute": 54}
